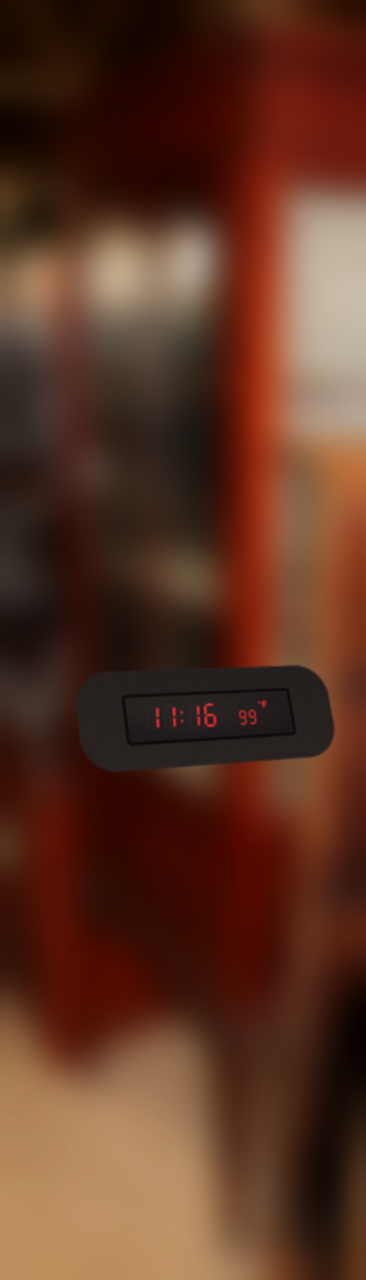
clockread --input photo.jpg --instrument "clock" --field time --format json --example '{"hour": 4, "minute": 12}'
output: {"hour": 11, "minute": 16}
